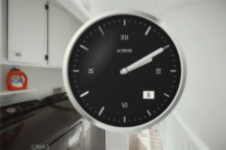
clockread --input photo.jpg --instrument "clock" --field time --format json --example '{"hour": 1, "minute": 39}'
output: {"hour": 2, "minute": 10}
